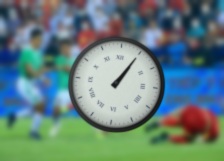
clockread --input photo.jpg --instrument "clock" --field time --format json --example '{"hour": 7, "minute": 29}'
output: {"hour": 1, "minute": 5}
